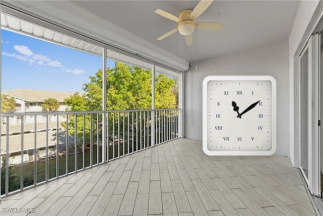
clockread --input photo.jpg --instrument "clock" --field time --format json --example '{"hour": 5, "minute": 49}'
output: {"hour": 11, "minute": 9}
